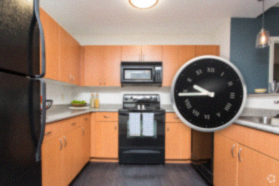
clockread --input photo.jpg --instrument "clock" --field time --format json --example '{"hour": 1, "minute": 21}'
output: {"hour": 9, "minute": 44}
